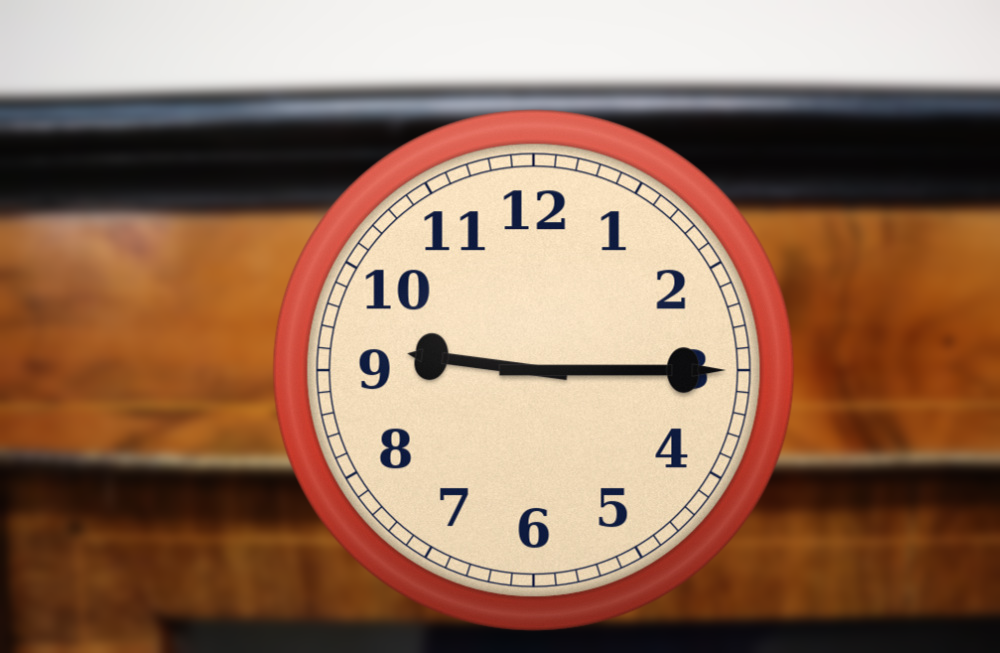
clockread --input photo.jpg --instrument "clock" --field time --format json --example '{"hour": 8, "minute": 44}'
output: {"hour": 9, "minute": 15}
